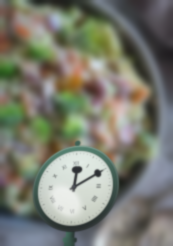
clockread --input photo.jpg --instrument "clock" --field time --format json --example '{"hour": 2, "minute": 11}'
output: {"hour": 12, "minute": 10}
